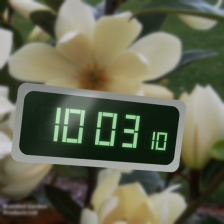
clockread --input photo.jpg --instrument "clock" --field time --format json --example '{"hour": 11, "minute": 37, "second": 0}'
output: {"hour": 10, "minute": 3, "second": 10}
